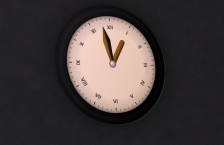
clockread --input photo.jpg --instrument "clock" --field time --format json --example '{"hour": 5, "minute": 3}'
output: {"hour": 12, "minute": 58}
